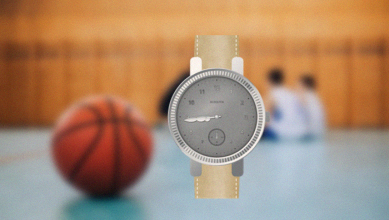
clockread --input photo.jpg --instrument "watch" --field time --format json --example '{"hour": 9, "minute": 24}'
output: {"hour": 8, "minute": 44}
